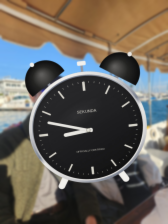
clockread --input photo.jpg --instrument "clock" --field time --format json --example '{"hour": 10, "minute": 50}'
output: {"hour": 8, "minute": 48}
